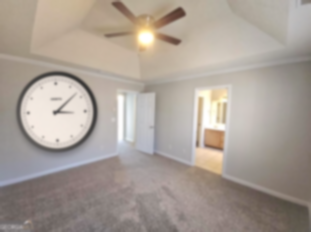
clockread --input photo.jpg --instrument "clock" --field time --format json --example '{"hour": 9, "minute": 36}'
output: {"hour": 3, "minute": 8}
